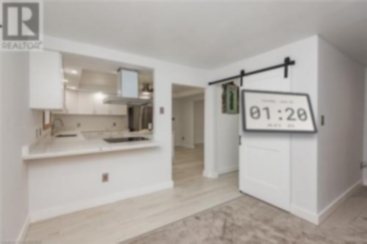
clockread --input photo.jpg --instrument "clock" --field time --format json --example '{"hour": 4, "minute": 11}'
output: {"hour": 1, "minute": 20}
